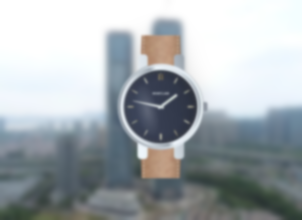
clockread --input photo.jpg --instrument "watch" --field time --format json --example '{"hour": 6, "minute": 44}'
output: {"hour": 1, "minute": 47}
